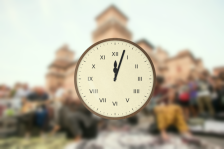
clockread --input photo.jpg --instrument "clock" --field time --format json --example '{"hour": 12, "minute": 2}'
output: {"hour": 12, "minute": 3}
